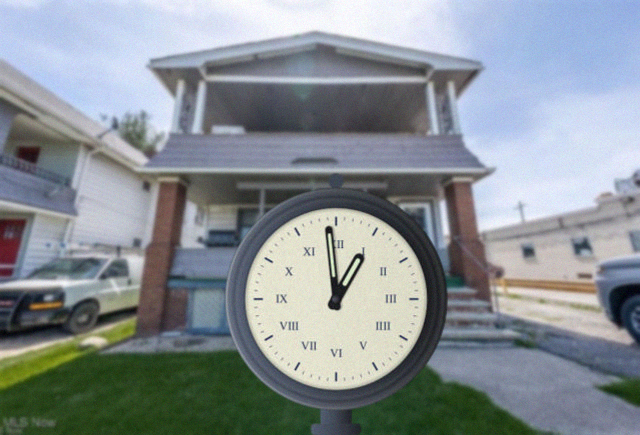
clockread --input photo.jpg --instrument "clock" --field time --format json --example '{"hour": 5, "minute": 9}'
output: {"hour": 12, "minute": 59}
